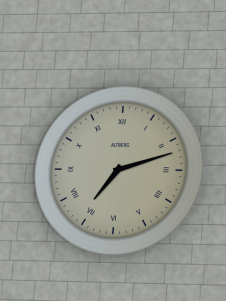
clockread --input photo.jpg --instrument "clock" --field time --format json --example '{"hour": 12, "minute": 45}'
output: {"hour": 7, "minute": 12}
